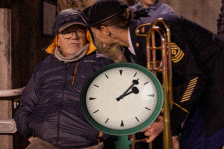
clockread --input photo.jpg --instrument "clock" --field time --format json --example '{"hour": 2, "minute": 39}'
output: {"hour": 2, "minute": 7}
